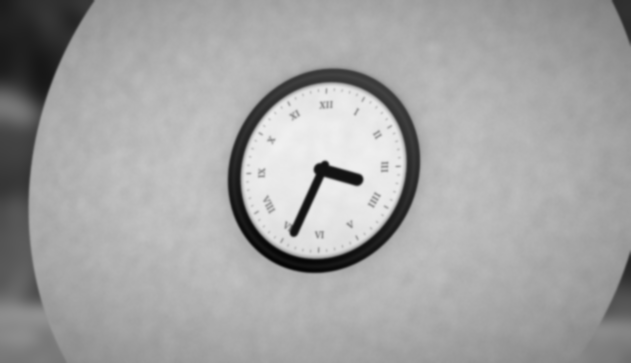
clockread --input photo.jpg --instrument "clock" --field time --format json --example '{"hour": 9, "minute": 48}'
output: {"hour": 3, "minute": 34}
